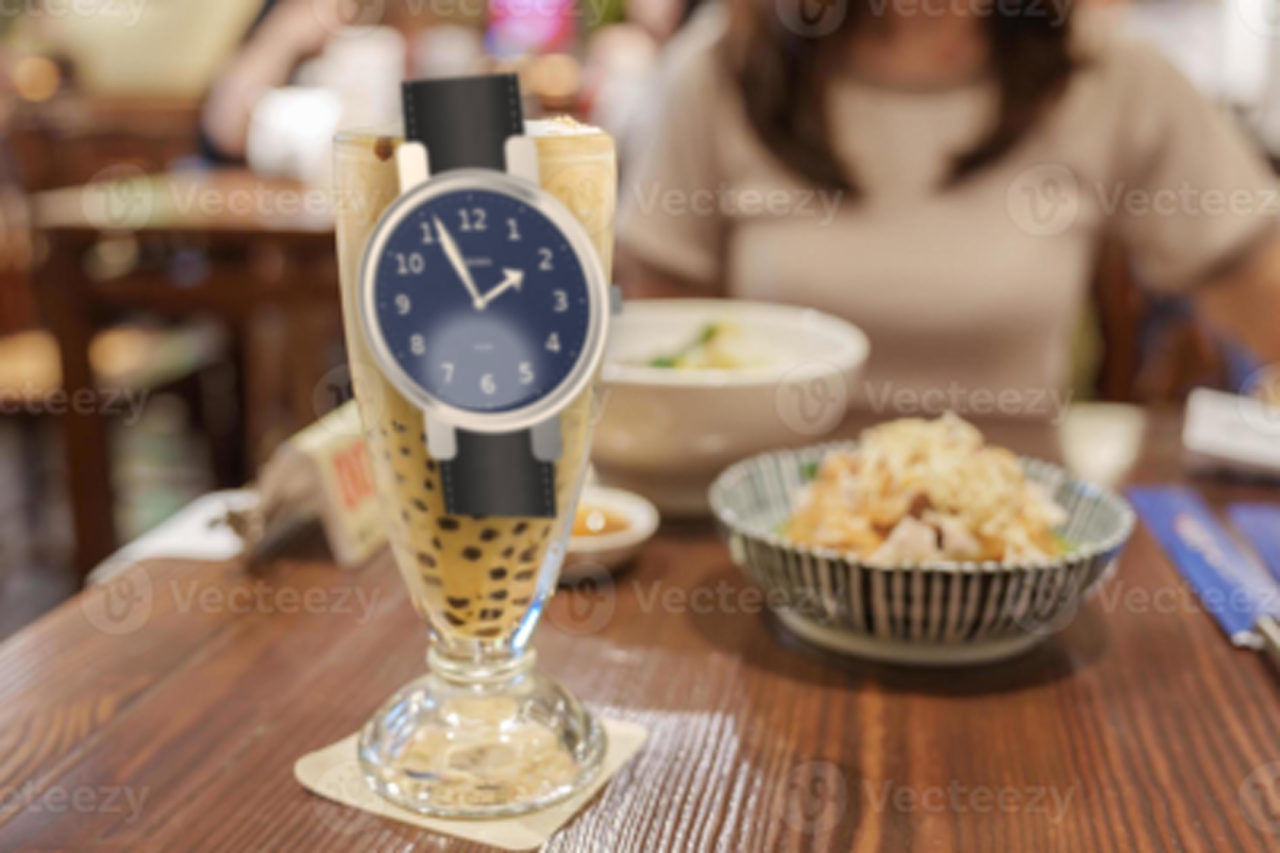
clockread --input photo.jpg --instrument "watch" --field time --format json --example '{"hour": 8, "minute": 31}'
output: {"hour": 1, "minute": 56}
